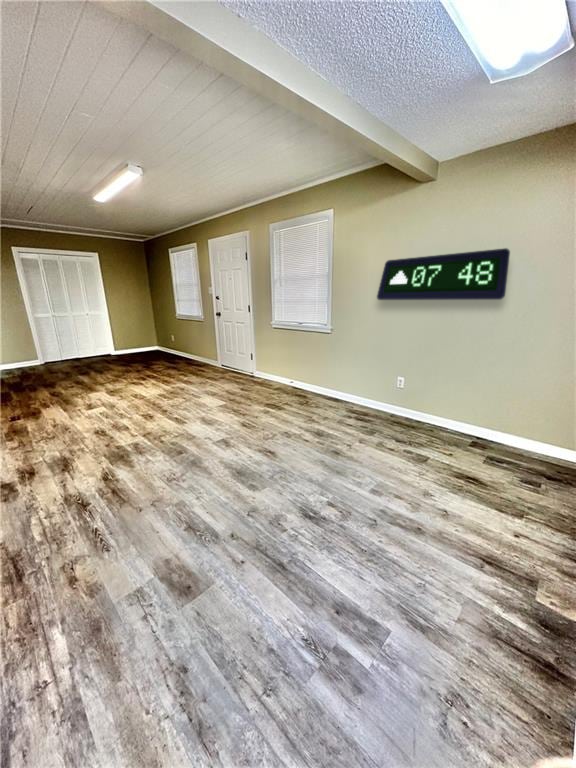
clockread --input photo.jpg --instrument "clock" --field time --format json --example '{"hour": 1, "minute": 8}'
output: {"hour": 7, "minute": 48}
